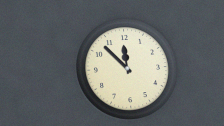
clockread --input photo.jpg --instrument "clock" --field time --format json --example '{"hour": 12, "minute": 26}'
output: {"hour": 11, "minute": 53}
